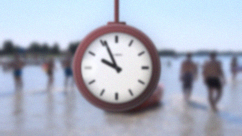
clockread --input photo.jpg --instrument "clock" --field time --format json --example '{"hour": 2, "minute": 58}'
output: {"hour": 9, "minute": 56}
